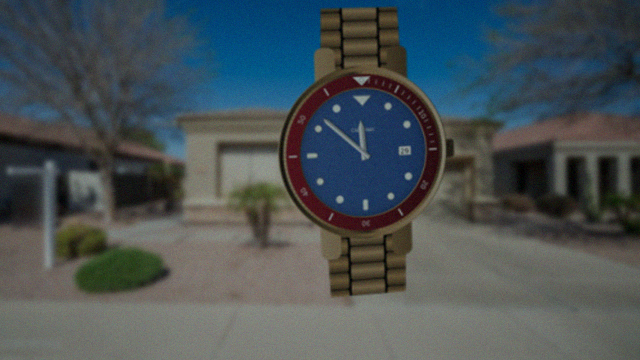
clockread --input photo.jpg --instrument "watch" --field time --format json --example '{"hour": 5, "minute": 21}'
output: {"hour": 11, "minute": 52}
